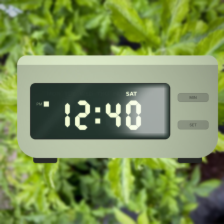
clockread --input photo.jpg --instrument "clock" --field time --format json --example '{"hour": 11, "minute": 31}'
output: {"hour": 12, "minute": 40}
